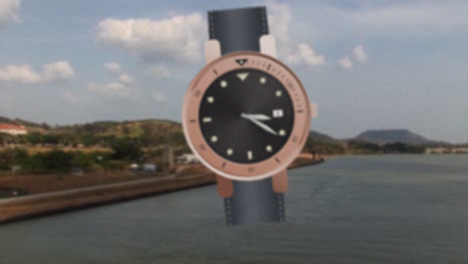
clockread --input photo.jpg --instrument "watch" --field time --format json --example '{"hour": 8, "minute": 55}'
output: {"hour": 3, "minute": 21}
